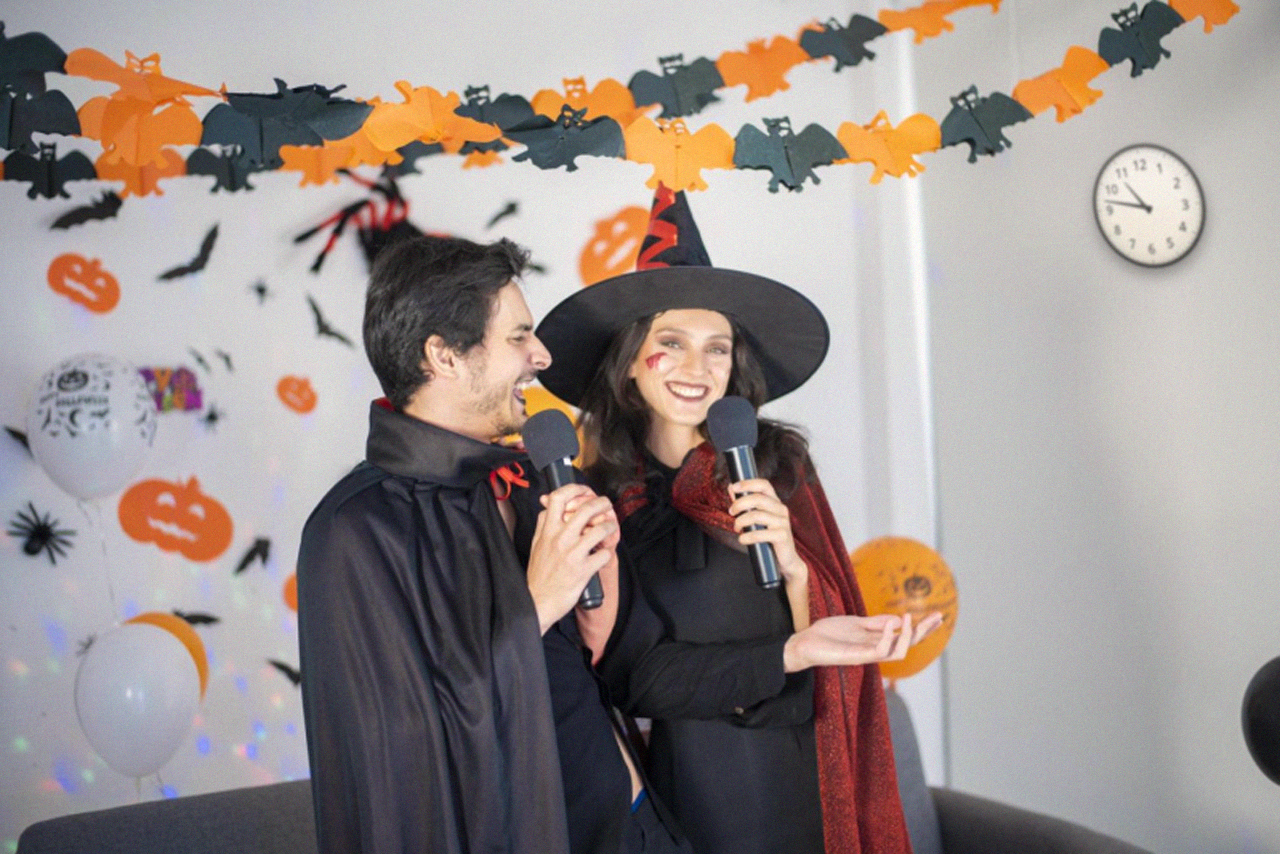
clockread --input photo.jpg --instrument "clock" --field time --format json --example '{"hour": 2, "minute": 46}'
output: {"hour": 10, "minute": 47}
